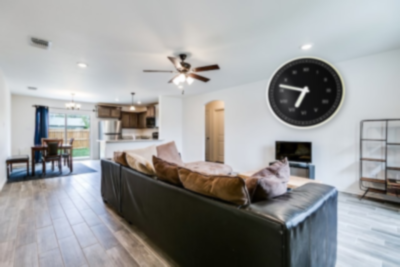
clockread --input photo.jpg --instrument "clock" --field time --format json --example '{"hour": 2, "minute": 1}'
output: {"hour": 6, "minute": 47}
